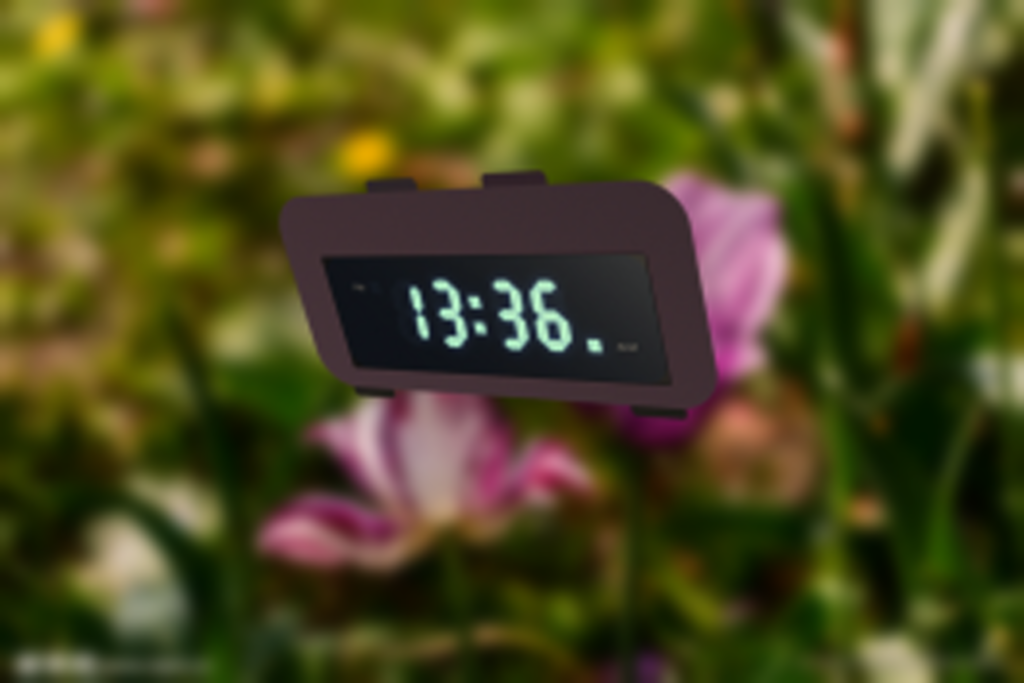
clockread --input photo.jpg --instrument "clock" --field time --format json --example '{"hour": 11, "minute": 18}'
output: {"hour": 13, "minute": 36}
